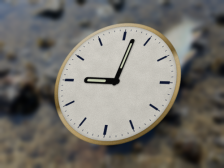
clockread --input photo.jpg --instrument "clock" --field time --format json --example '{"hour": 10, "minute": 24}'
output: {"hour": 9, "minute": 2}
